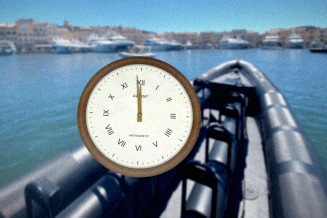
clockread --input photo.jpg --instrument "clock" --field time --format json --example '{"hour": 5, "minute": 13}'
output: {"hour": 11, "minute": 59}
